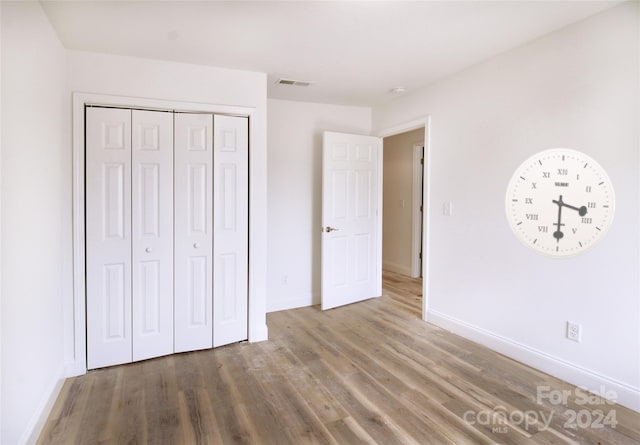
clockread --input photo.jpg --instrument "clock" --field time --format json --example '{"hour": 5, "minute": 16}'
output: {"hour": 3, "minute": 30}
